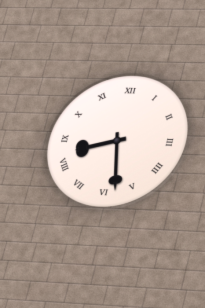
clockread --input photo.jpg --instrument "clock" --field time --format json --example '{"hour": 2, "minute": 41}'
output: {"hour": 8, "minute": 28}
